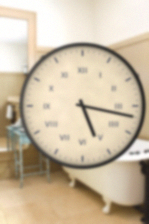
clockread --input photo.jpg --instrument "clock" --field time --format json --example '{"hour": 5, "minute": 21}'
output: {"hour": 5, "minute": 17}
